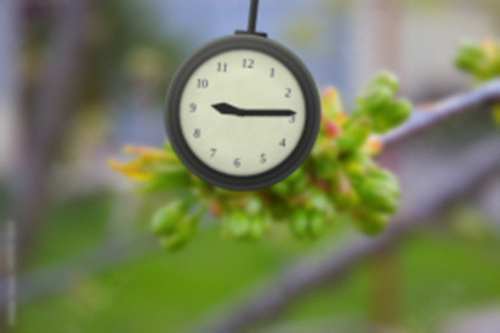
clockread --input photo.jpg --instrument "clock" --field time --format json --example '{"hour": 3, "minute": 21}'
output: {"hour": 9, "minute": 14}
